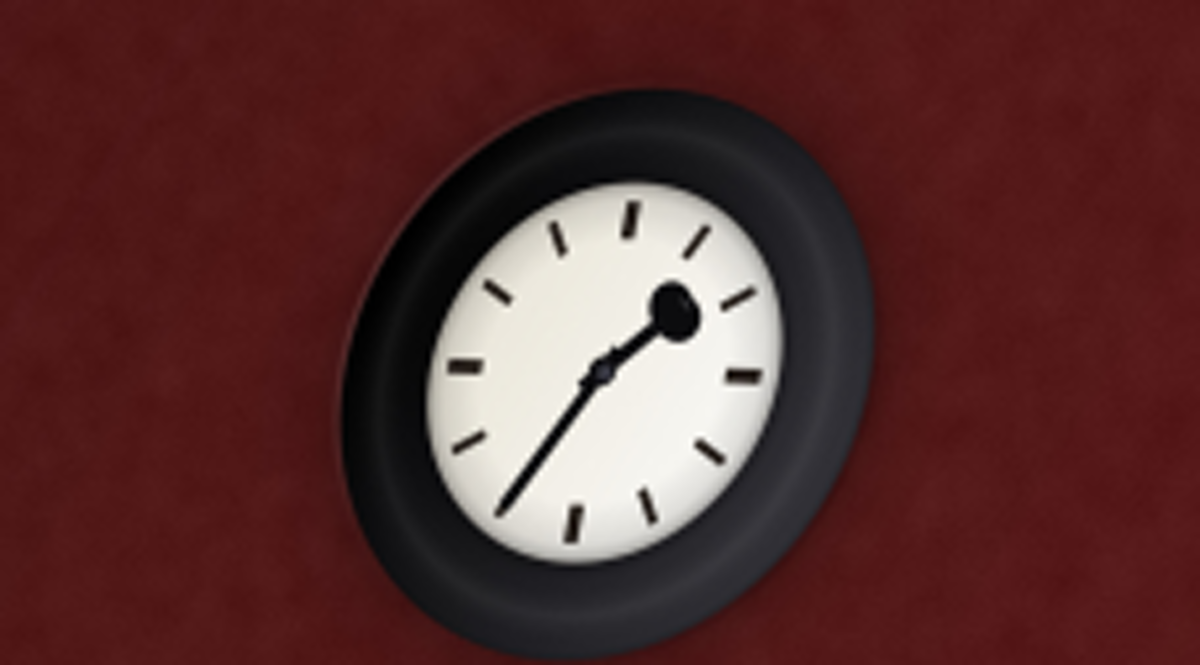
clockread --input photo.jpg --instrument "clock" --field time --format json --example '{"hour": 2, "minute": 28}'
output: {"hour": 1, "minute": 35}
